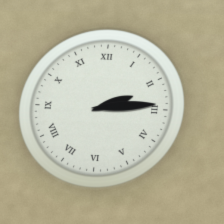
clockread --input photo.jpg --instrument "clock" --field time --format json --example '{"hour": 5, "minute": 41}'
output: {"hour": 2, "minute": 14}
